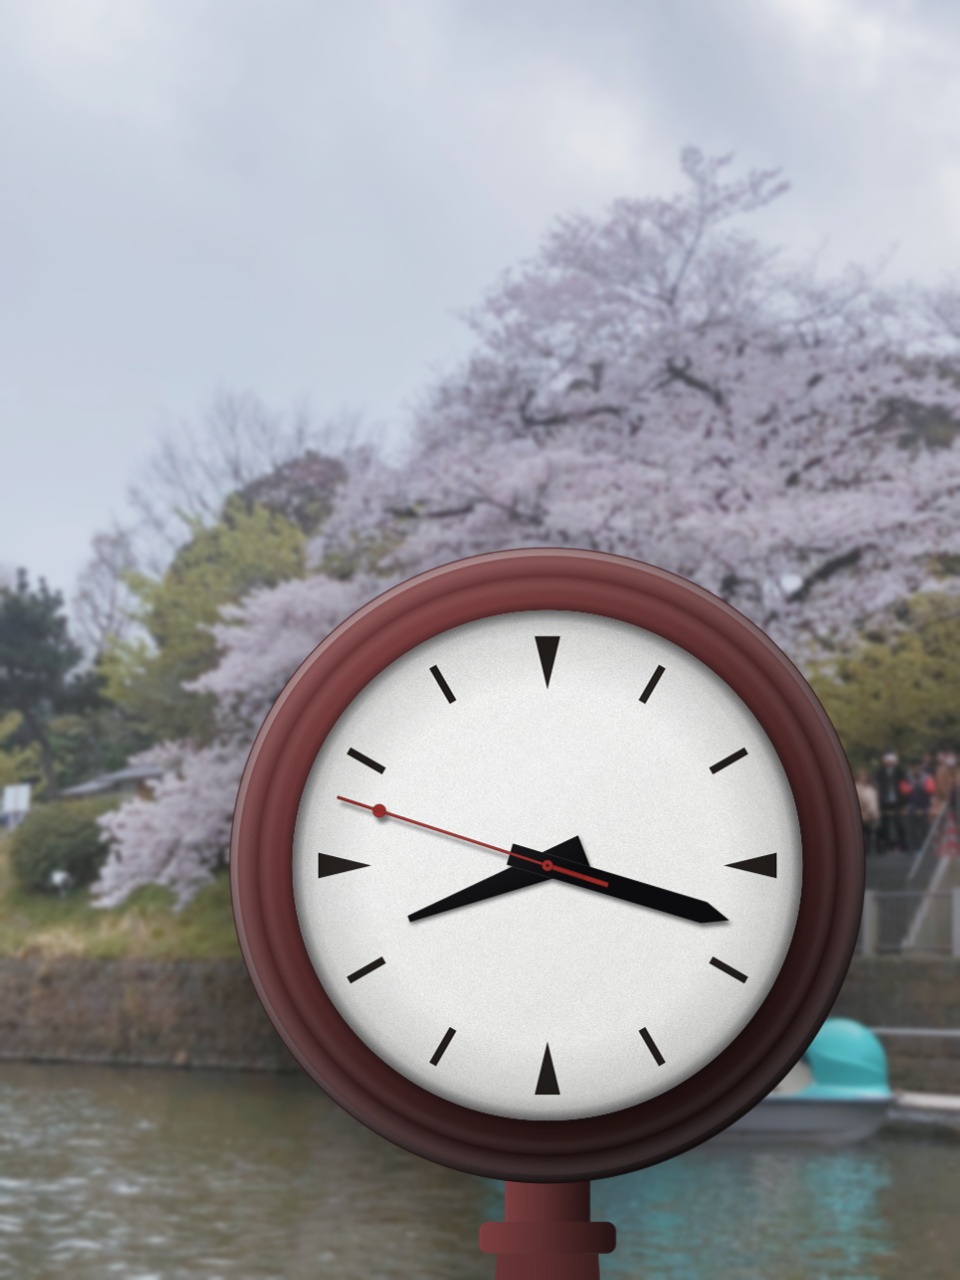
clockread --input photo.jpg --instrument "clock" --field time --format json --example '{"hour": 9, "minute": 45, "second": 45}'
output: {"hour": 8, "minute": 17, "second": 48}
